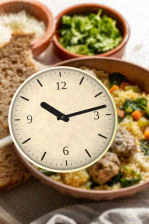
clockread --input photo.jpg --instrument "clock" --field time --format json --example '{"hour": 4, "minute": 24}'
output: {"hour": 10, "minute": 13}
